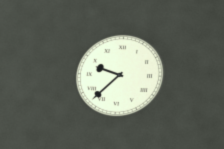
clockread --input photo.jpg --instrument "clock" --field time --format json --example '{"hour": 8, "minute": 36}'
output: {"hour": 9, "minute": 37}
